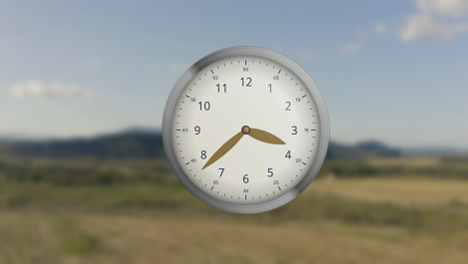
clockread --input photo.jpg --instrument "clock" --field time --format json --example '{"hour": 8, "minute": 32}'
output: {"hour": 3, "minute": 38}
